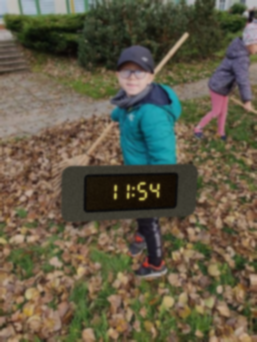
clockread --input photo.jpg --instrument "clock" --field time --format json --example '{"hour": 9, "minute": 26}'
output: {"hour": 11, "minute": 54}
